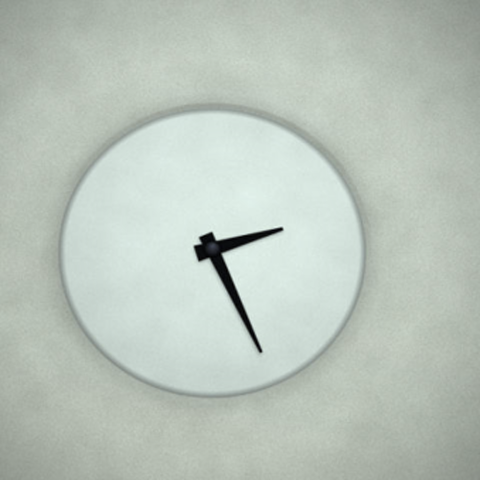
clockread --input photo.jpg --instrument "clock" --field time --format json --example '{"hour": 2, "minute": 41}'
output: {"hour": 2, "minute": 26}
